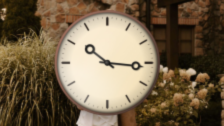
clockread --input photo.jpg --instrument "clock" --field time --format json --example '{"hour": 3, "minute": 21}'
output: {"hour": 10, "minute": 16}
